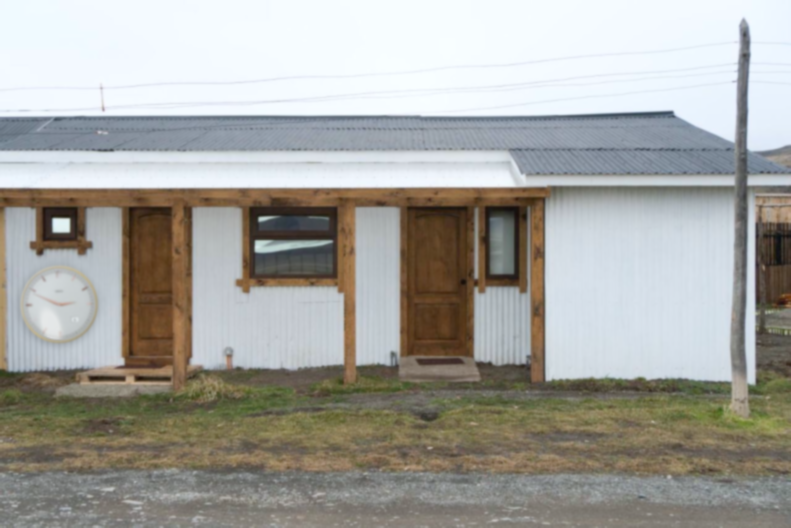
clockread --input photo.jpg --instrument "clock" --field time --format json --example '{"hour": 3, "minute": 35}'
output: {"hour": 2, "minute": 49}
